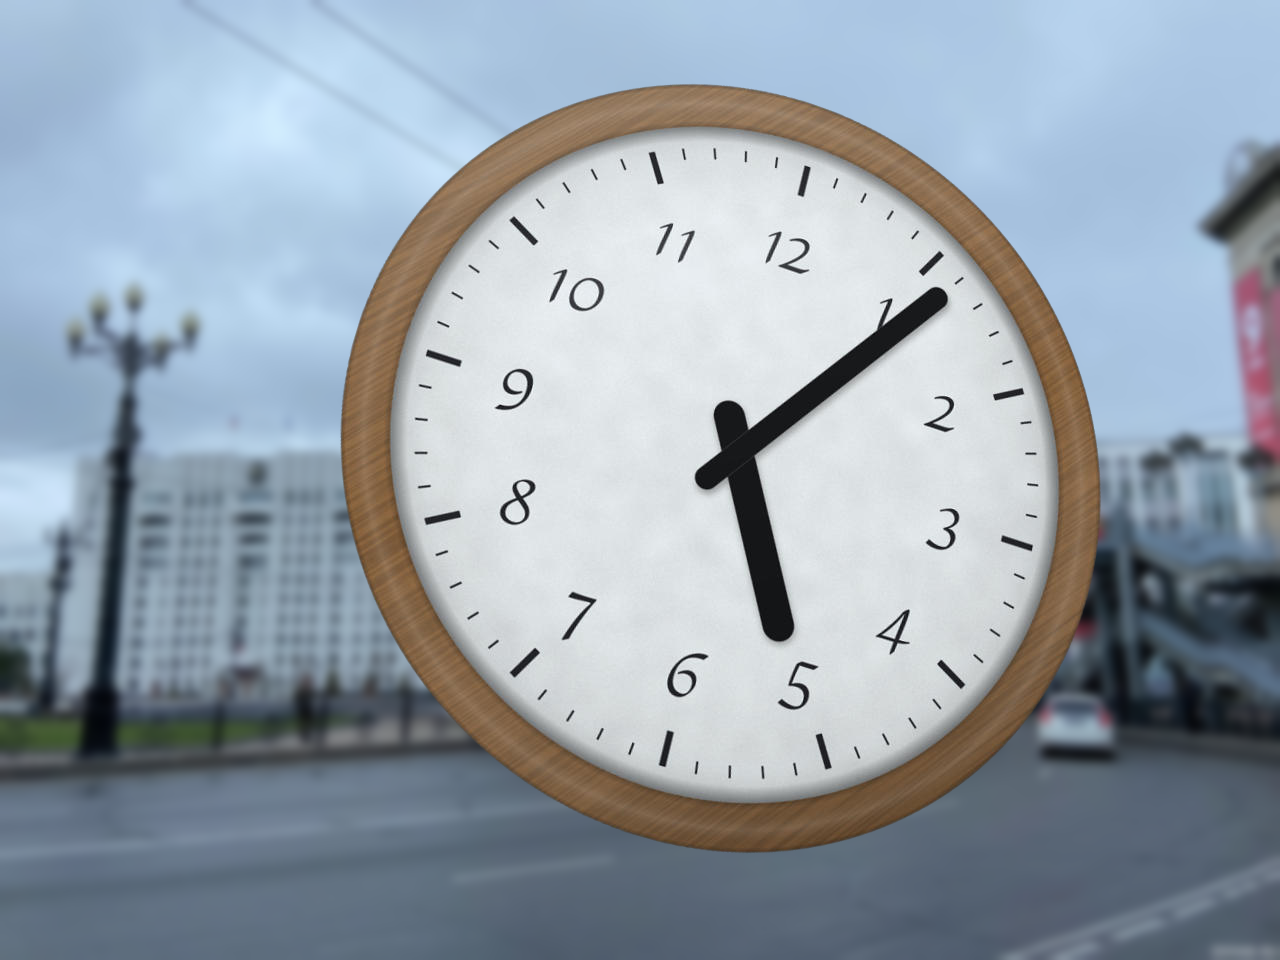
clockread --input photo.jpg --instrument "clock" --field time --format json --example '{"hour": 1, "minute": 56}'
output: {"hour": 5, "minute": 6}
